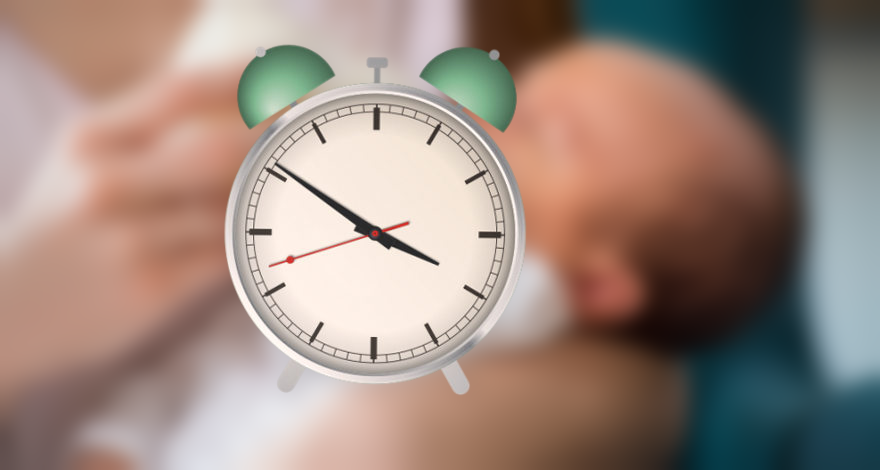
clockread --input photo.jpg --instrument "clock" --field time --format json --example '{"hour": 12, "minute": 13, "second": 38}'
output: {"hour": 3, "minute": 50, "second": 42}
